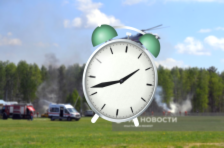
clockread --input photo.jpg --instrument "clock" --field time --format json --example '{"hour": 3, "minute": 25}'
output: {"hour": 1, "minute": 42}
